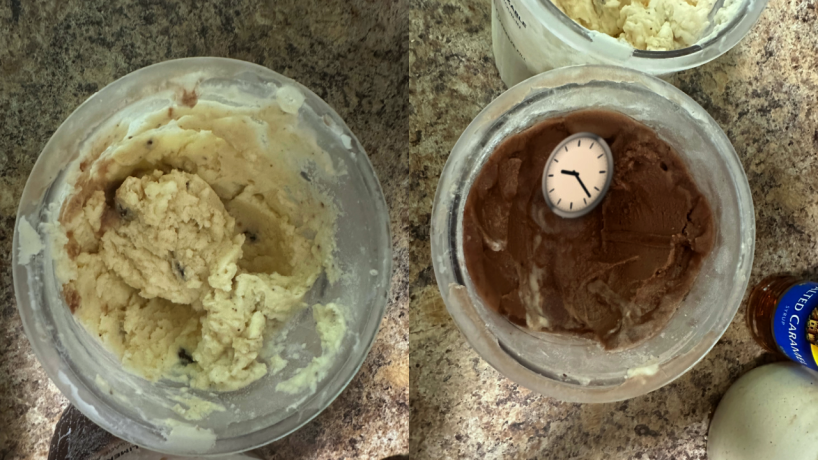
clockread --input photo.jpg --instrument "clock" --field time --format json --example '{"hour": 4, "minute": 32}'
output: {"hour": 9, "minute": 23}
